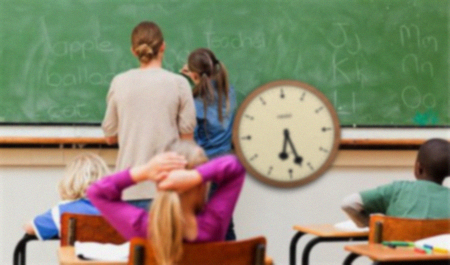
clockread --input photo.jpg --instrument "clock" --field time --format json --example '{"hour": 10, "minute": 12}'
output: {"hour": 6, "minute": 27}
